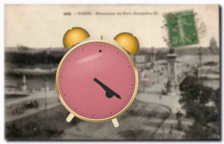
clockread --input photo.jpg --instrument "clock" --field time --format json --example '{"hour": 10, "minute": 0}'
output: {"hour": 4, "minute": 20}
